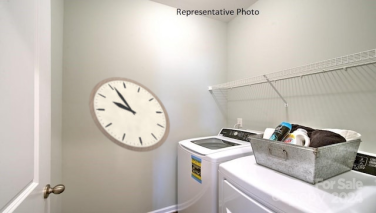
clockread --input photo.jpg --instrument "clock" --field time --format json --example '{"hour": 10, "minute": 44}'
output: {"hour": 9, "minute": 56}
